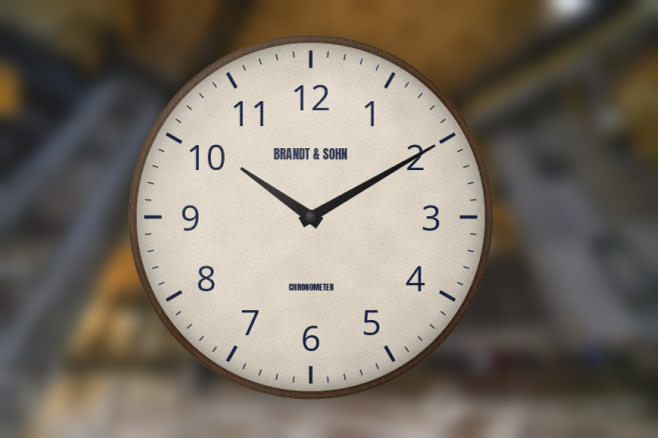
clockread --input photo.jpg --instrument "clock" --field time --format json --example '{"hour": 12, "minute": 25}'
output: {"hour": 10, "minute": 10}
